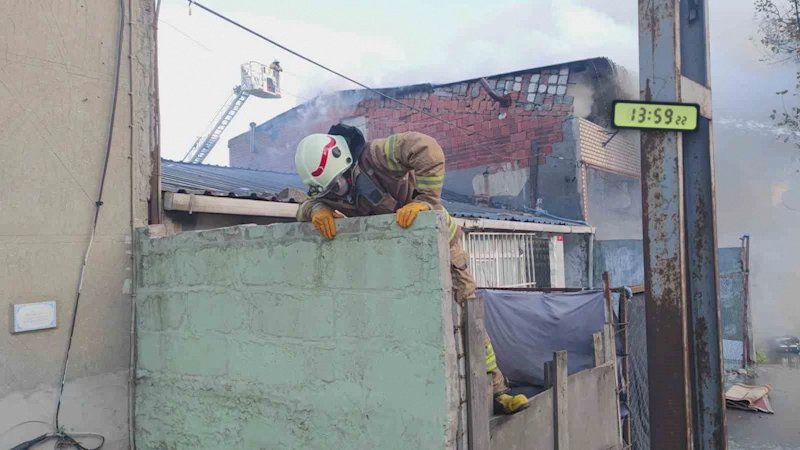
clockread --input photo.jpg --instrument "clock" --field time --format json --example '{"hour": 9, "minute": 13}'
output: {"hour": 13, "minute": 59}
